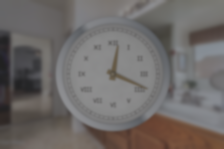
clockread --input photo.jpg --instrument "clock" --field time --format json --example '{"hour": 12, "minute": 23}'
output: {"hour": 12, "minute": 19}
